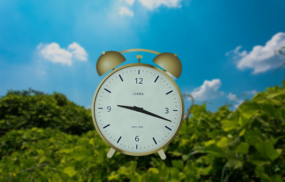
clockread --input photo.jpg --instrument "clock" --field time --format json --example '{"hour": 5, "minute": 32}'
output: {"hour": 9, "minute": 18}
